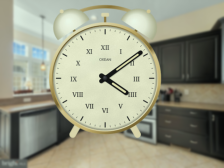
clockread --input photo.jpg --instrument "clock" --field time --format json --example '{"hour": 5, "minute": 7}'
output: {"hour": 4, "minute": 9}
